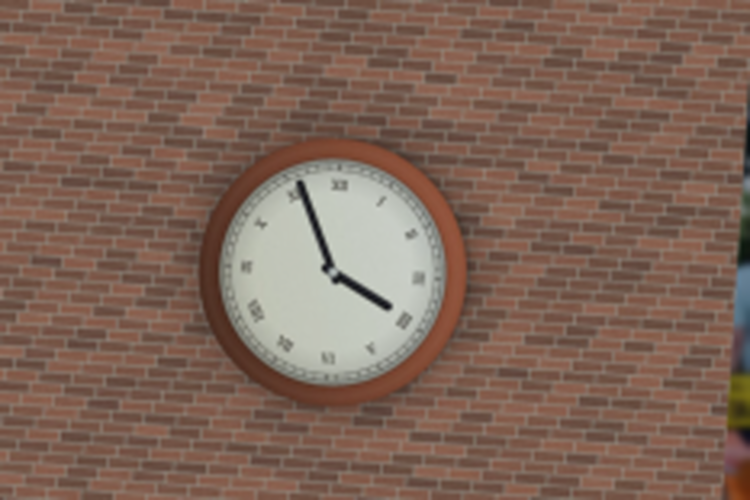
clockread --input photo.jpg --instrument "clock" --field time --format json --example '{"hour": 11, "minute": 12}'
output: {"hour": 3, "minute": 56}
